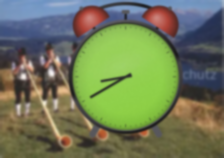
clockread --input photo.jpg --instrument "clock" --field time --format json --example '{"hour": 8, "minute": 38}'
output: {"hour": 8, "minute": 40}
